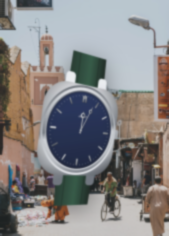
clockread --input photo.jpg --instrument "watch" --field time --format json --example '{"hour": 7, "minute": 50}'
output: {"hour": 12, "minute": 4}
